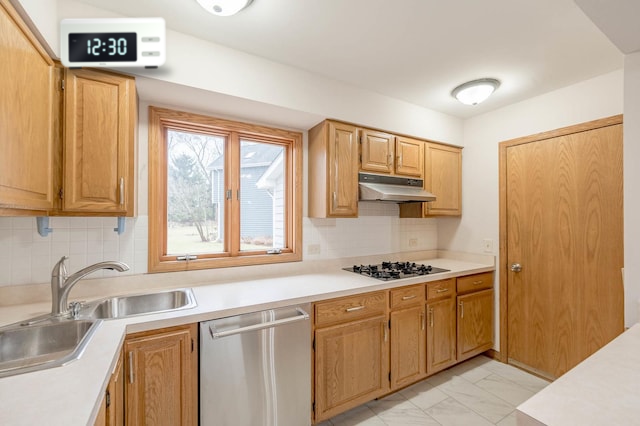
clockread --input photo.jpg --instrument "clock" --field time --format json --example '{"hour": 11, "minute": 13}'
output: {"hour": 12, "minute": 30}
